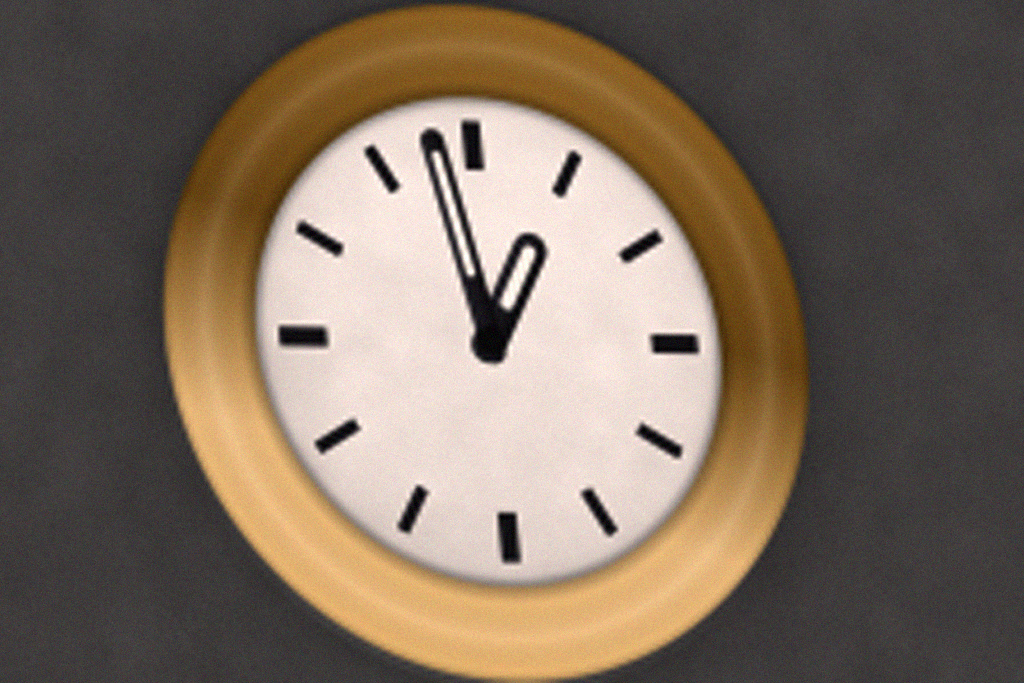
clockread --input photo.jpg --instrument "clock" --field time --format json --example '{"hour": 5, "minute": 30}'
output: {"hour": 12, "minute": 58}
